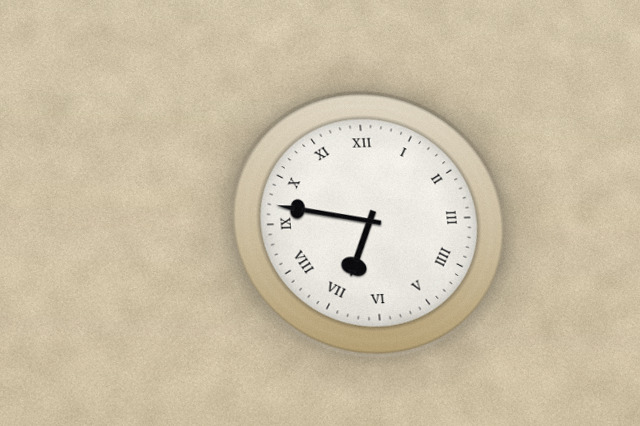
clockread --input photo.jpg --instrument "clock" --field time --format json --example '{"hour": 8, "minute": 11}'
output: {"hour": 6, "minute": 47}
